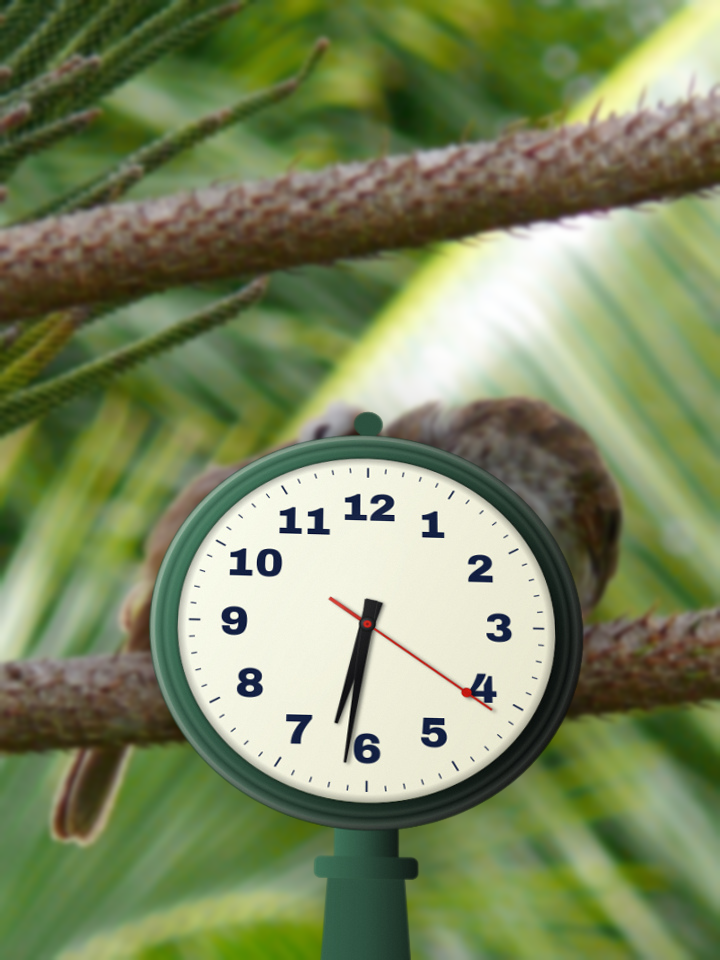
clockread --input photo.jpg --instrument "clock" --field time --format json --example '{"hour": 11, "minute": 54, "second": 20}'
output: {"hour": 6, "minute": 31, "second": 21}
